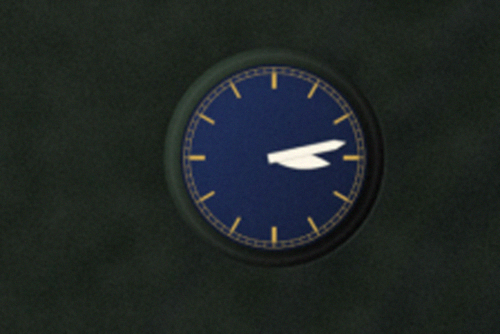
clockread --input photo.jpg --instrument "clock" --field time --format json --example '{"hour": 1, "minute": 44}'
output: {"hour": 3, "minute": 13}
